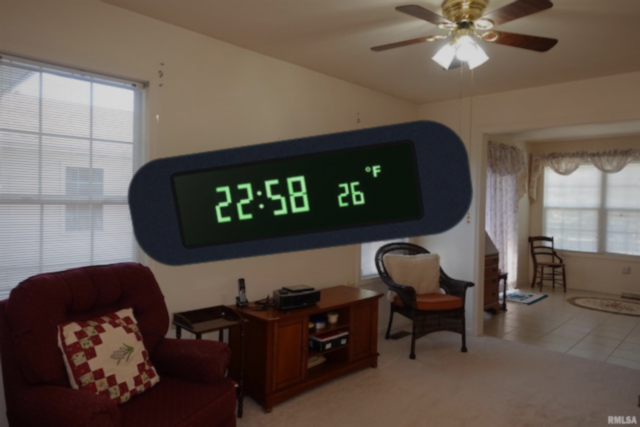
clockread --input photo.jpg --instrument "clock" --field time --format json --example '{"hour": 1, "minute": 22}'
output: {"hour": 22, "minute": 58}
